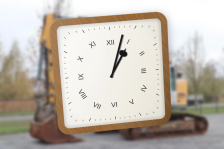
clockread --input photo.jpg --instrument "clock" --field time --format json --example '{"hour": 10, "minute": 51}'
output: {"hour": 1, "minute": 3}
